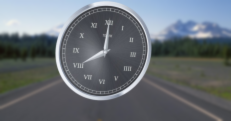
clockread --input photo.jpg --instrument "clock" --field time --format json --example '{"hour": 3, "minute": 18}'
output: {"hour": 8, "minute": 0}
